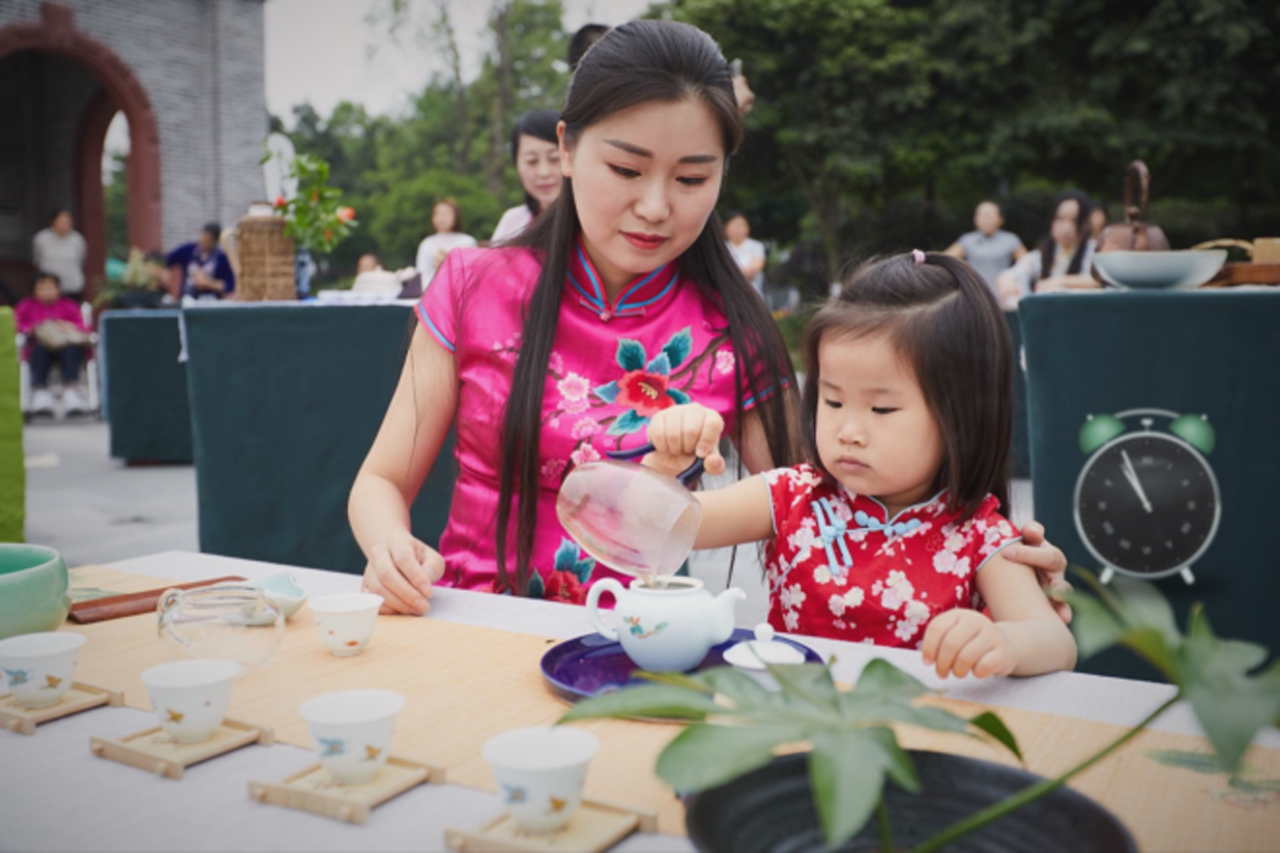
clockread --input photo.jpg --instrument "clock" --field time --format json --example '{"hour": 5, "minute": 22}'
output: {"hour": 10, "minute": 56}
